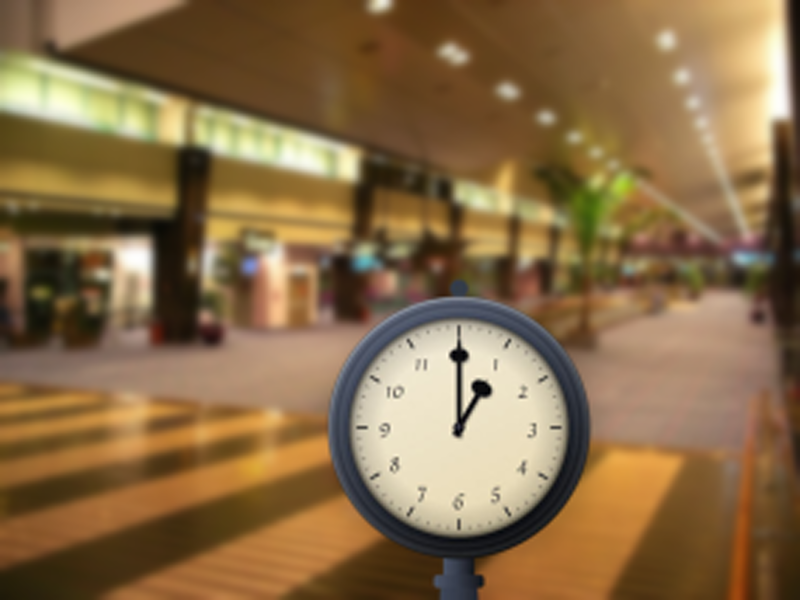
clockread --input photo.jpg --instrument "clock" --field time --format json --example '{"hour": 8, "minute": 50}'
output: {"hour": 1, "minute": 0}
